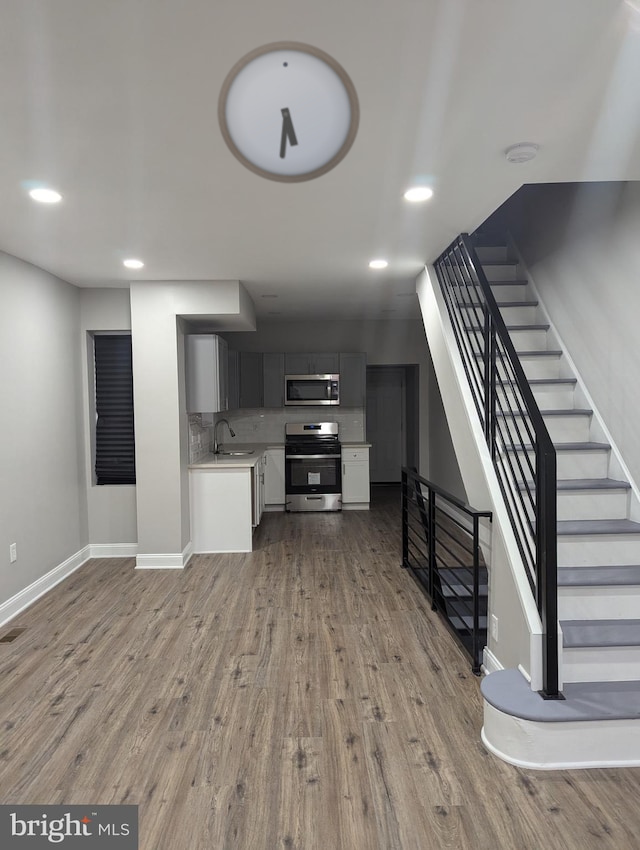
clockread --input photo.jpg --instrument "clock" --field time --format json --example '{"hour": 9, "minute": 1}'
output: {"hour": 5, "minute": 31}
